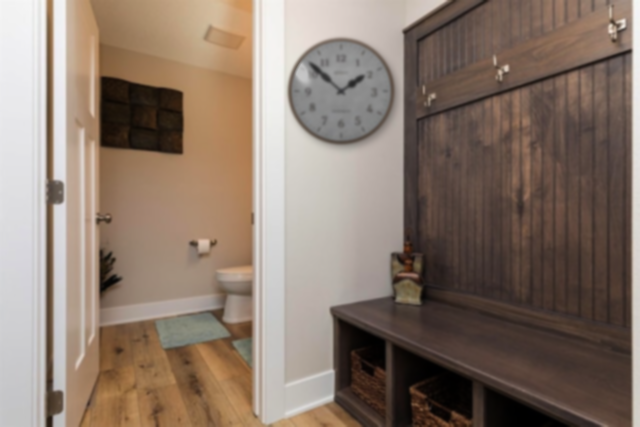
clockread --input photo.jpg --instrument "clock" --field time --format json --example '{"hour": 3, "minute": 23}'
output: {"hour": 1, "minute": 52}
